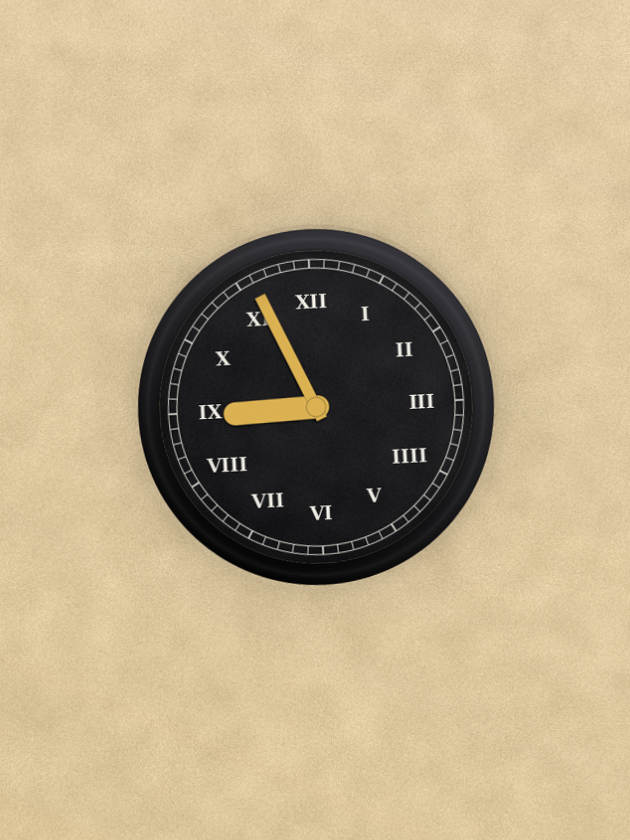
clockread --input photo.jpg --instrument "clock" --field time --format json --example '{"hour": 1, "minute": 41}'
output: {"hour": 8, "minute": 56}
